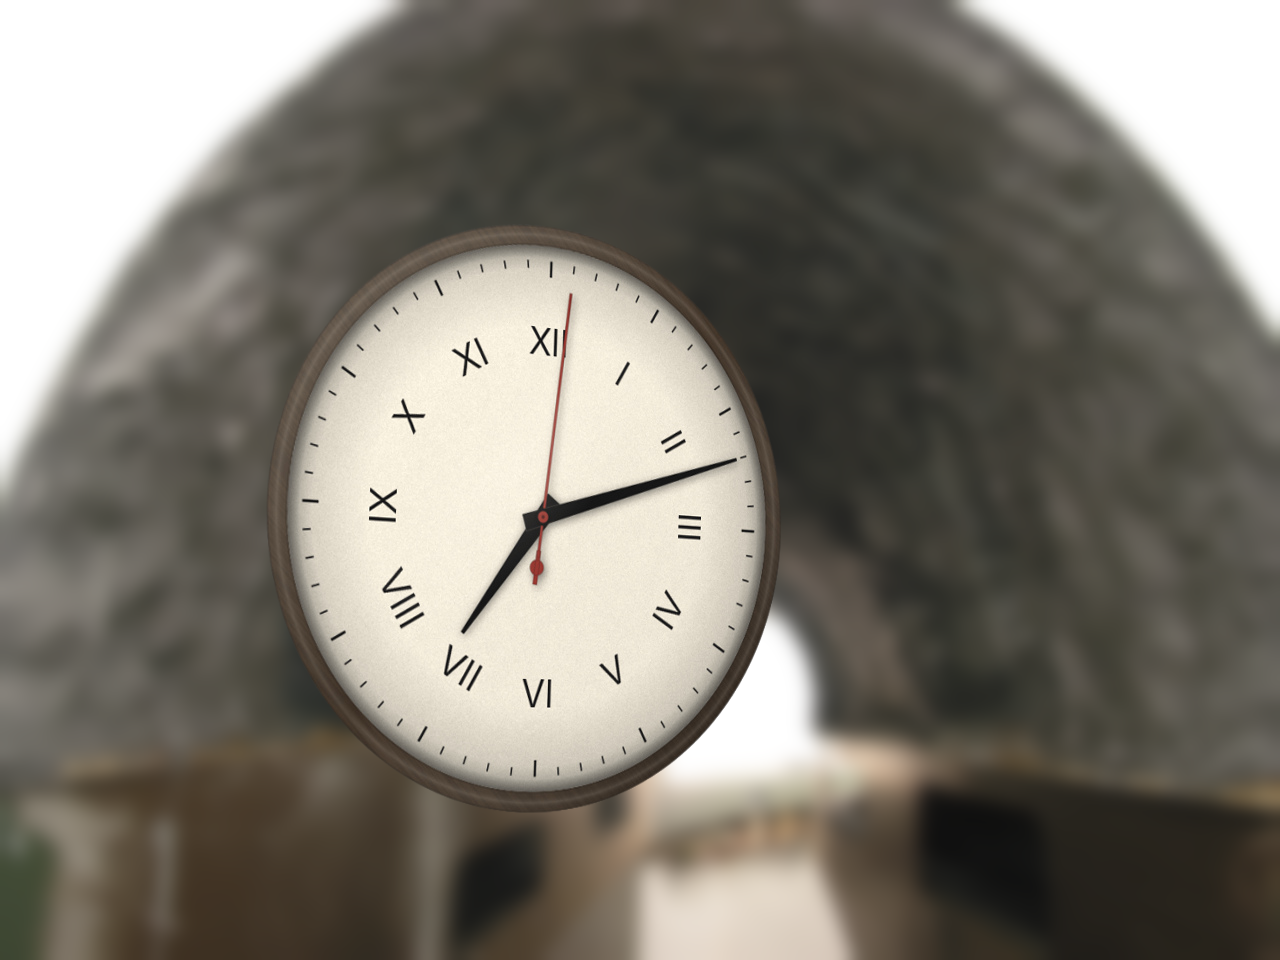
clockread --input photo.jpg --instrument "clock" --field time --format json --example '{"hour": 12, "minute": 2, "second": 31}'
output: {"hour": 7, "minute": 12, "second": 1}
